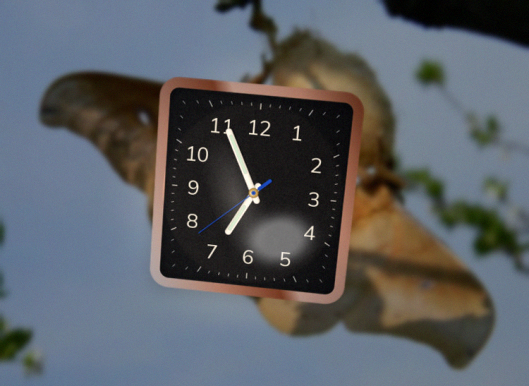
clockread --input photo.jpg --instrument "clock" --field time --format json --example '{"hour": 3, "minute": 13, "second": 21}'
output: {"hour": 6, "minute": 55, "second": 38}
